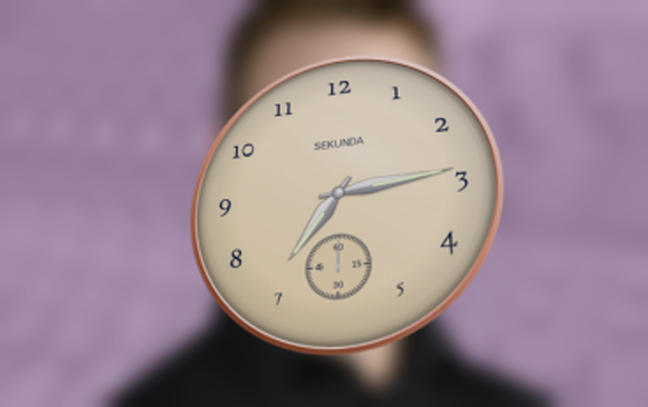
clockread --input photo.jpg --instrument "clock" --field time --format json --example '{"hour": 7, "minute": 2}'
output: {"hour": 7, "minute": 14}
